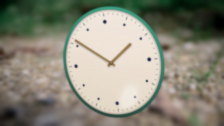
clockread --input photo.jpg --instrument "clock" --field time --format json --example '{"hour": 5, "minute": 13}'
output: {"hour": 1, "minute": 51}
